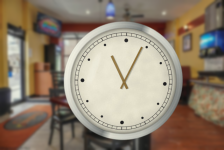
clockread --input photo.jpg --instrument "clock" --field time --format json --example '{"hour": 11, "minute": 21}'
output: {"hour": 11, "minute": 4}
